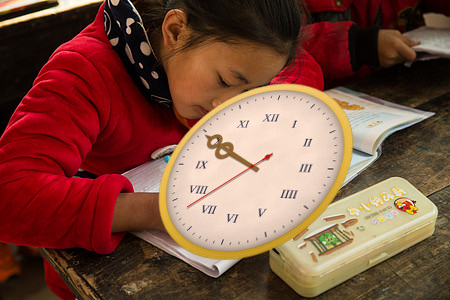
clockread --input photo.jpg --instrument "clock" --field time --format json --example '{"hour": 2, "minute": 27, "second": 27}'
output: {"hour": 9, "minute": 49, "second": 38}
